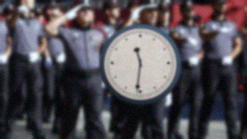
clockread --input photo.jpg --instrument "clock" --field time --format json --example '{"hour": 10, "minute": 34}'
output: {"hour": 11, "minute": 31}
